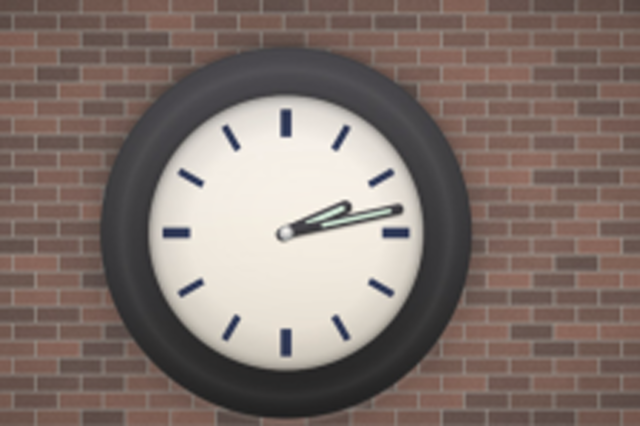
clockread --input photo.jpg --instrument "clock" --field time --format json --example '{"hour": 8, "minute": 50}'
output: {"hour": 2, "minute": 13}
